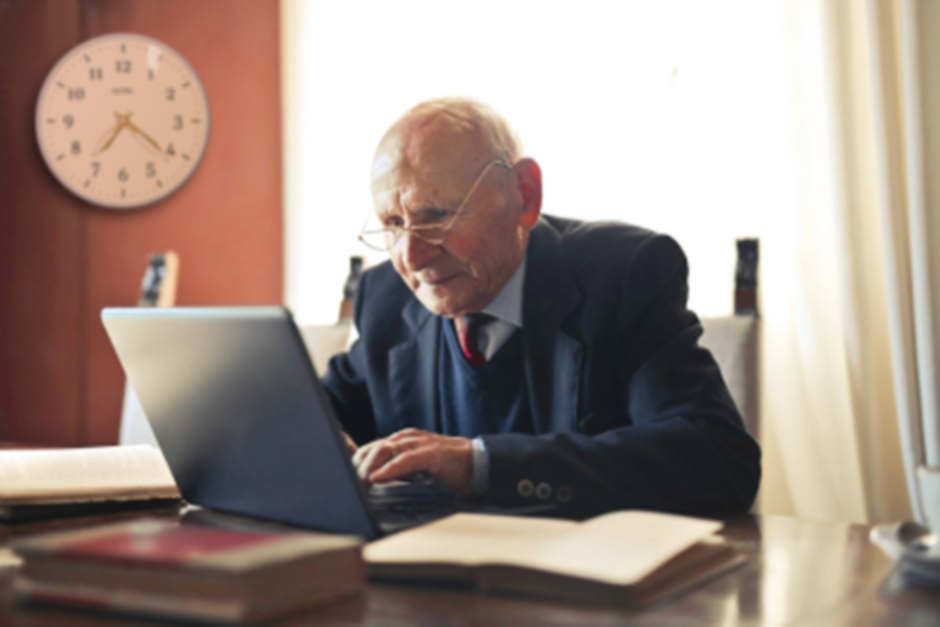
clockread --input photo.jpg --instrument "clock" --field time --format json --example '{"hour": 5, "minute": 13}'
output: {"hour": 7, "minute": 22}
